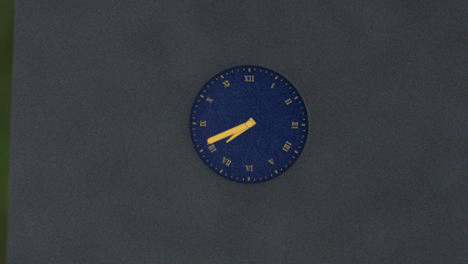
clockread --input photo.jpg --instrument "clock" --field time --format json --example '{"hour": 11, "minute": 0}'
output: {"hour": 7, "minute": 41}
